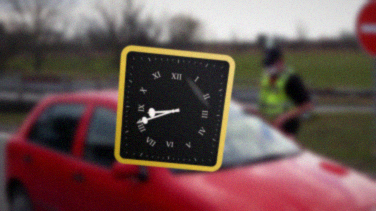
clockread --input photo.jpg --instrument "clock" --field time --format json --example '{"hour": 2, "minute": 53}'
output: {"hour": 8, "minute": 41}
